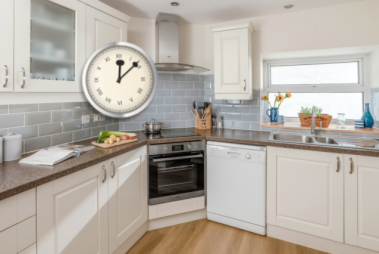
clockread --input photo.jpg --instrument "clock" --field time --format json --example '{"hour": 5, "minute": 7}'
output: {"hour": 12, "minute": 8}
